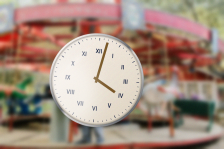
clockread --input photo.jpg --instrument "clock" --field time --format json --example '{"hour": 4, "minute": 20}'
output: {"hour": 4, "minute": 2}
